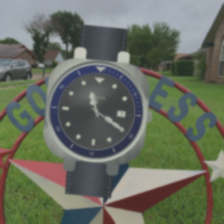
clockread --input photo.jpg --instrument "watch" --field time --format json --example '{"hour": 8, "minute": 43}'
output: {"hour": 11, "minute": 20}
